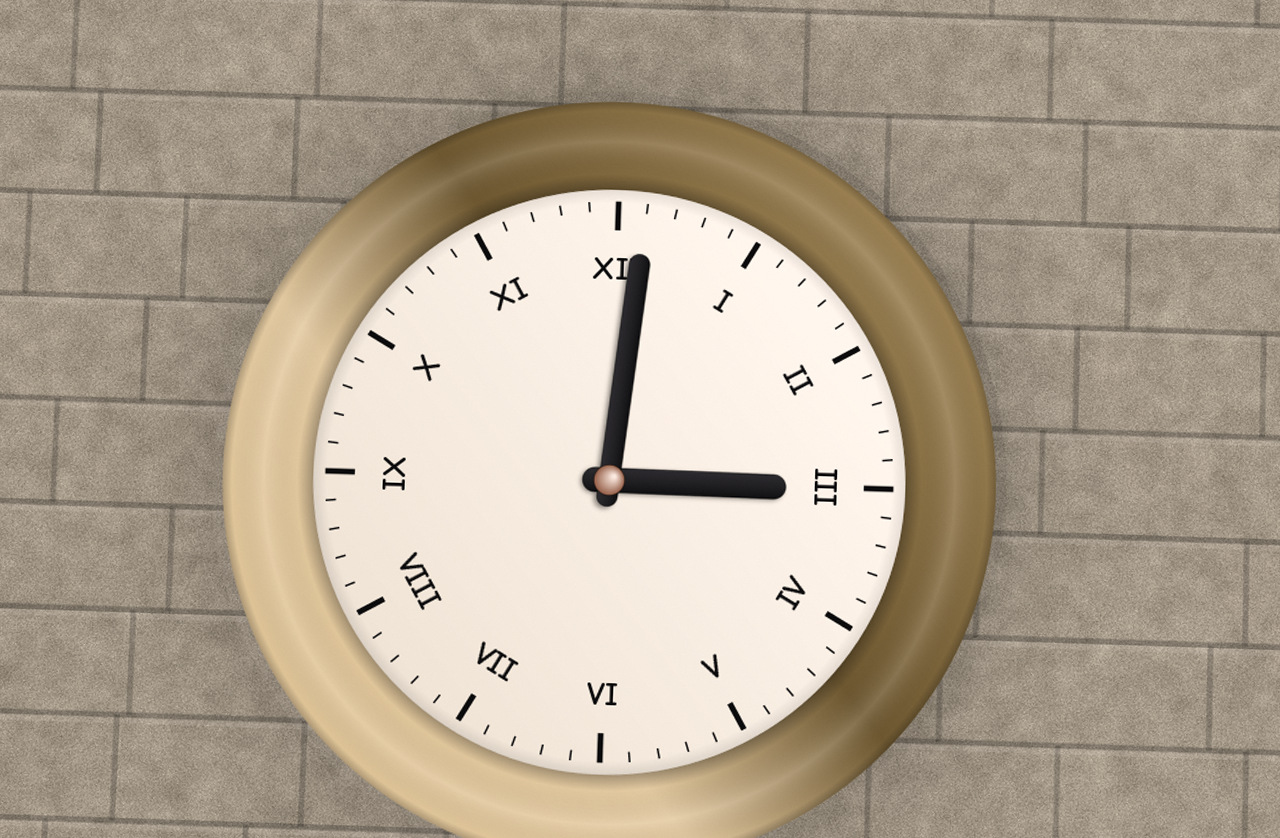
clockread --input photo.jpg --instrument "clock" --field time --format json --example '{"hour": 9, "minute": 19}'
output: {"hour": 3, "minute": 1}
